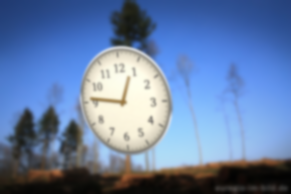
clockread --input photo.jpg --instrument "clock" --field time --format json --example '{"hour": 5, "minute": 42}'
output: {"hour": 12, "minute": 46}
